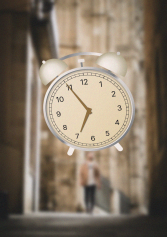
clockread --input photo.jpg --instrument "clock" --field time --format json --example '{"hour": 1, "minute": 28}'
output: {"hour": 6, "minute": 55}
